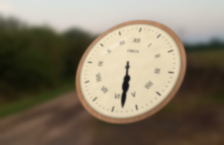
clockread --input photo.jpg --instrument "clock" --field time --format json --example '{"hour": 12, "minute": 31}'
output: {"hour": 5, "minute": 28}
